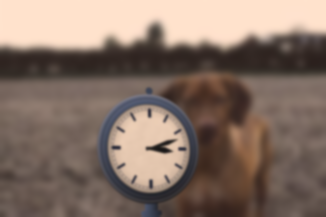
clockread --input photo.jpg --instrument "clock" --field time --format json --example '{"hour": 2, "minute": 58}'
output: {"hour": 3, "minute": 12}
